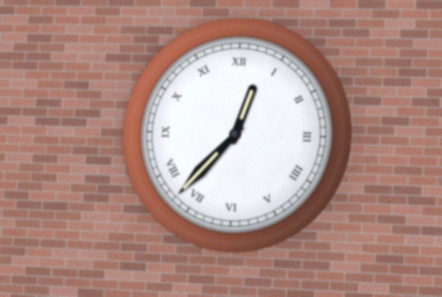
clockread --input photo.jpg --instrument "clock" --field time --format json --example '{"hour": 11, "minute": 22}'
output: {"hour": 12, "minute": 37}
